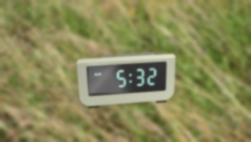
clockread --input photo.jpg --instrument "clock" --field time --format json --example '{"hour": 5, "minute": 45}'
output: {"hour": 5, "minute": 32}
